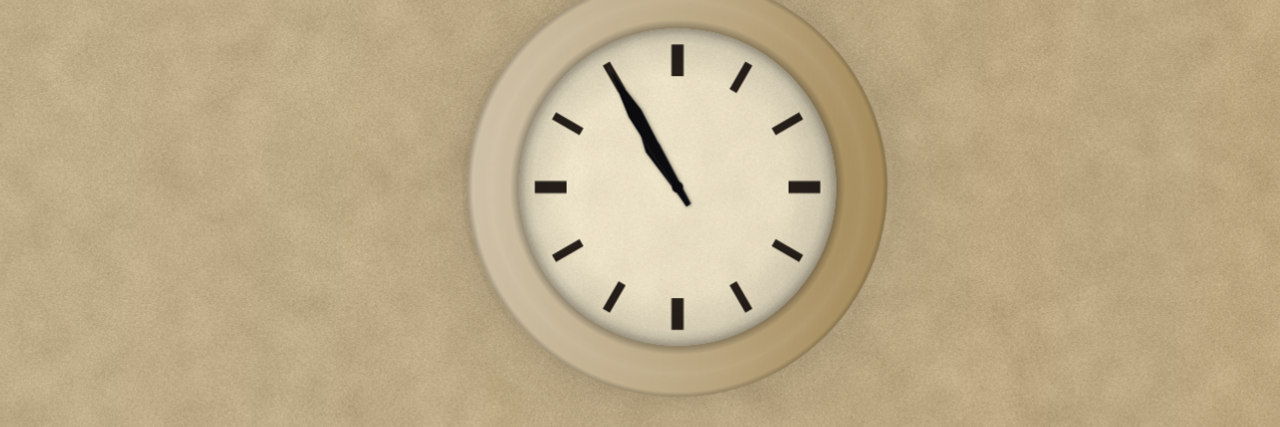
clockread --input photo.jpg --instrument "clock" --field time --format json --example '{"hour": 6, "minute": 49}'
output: {"hour": 10, "minute": 55}
